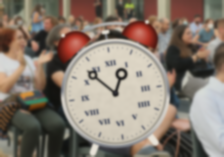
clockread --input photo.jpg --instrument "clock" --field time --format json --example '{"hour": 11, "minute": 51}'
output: {"hour": 12, "minute": 53}
